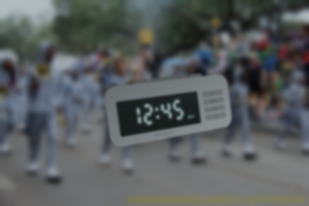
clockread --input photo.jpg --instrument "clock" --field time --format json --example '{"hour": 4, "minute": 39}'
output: {"hour": 12, "minute": 45}
